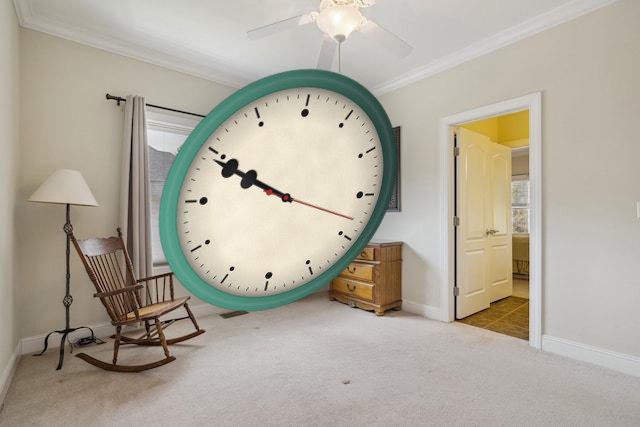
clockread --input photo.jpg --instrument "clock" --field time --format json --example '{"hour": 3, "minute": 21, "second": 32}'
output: {"hour": 9, "minute": 49, "second": 18}
